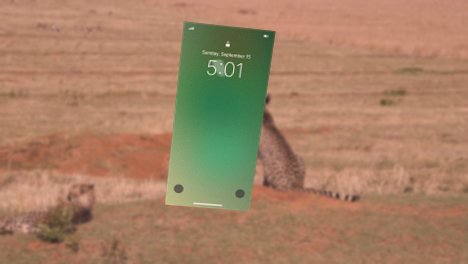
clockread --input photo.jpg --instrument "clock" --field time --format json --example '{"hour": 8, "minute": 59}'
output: {"hour": 5, "minute": 1}
